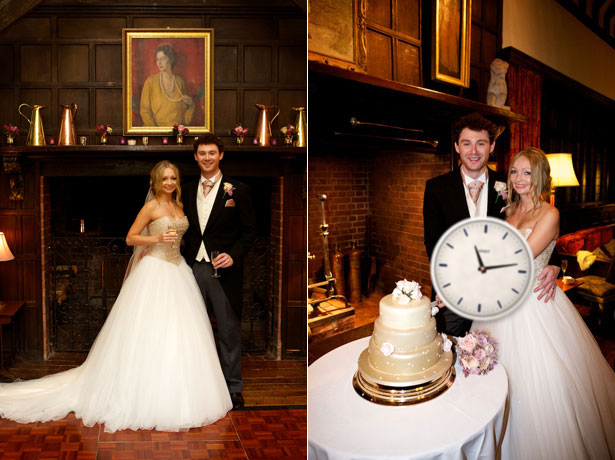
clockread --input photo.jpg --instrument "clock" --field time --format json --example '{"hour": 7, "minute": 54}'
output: {"hour": 11, "minute": 13}
